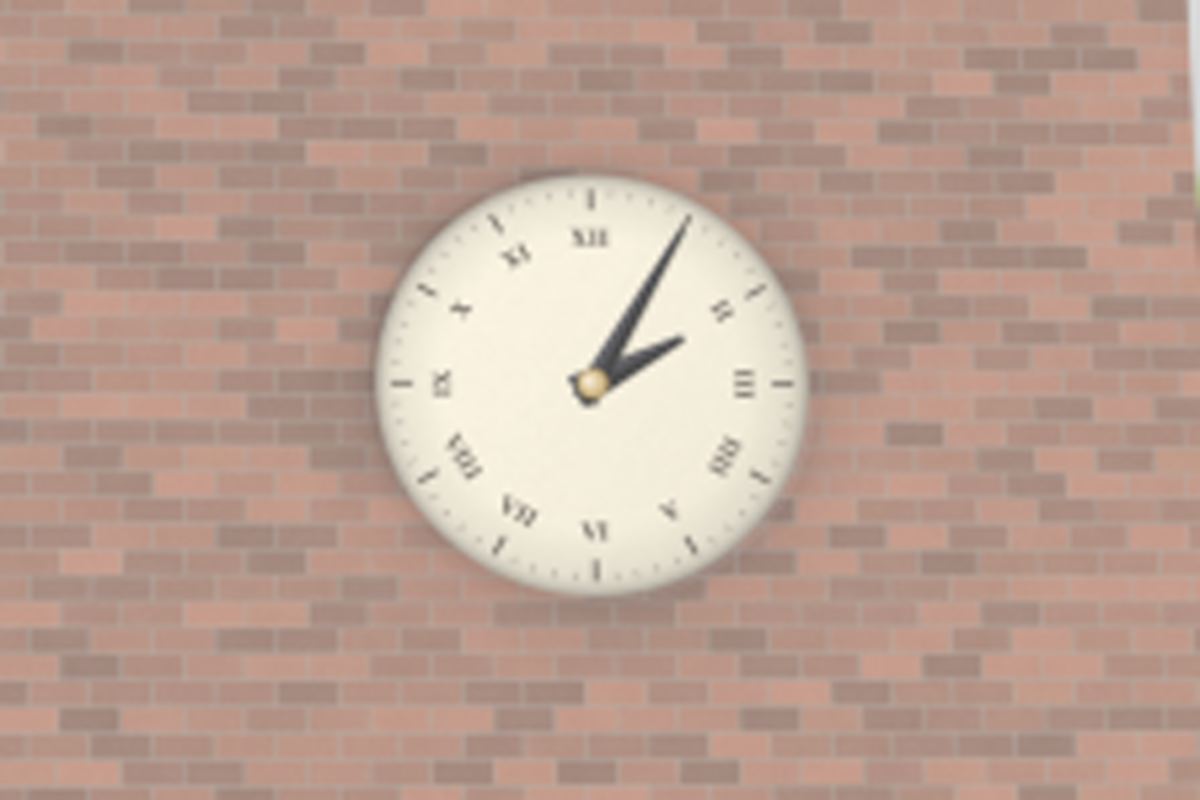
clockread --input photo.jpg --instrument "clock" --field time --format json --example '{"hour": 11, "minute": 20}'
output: {"hour": 2, "minute": 5}
